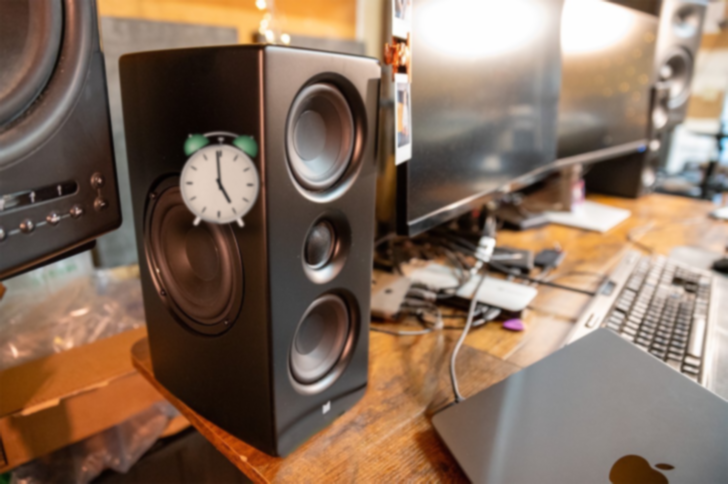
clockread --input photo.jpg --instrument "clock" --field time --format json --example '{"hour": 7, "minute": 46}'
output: {"hour": 4, "minute": 59}
